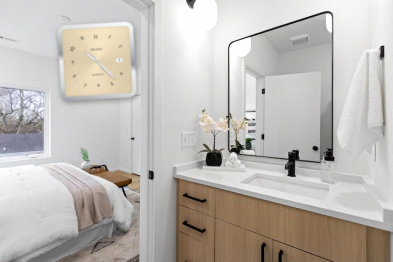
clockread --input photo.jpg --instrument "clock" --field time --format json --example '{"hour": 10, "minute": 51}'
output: {"hour": 10, "minute": 23}
